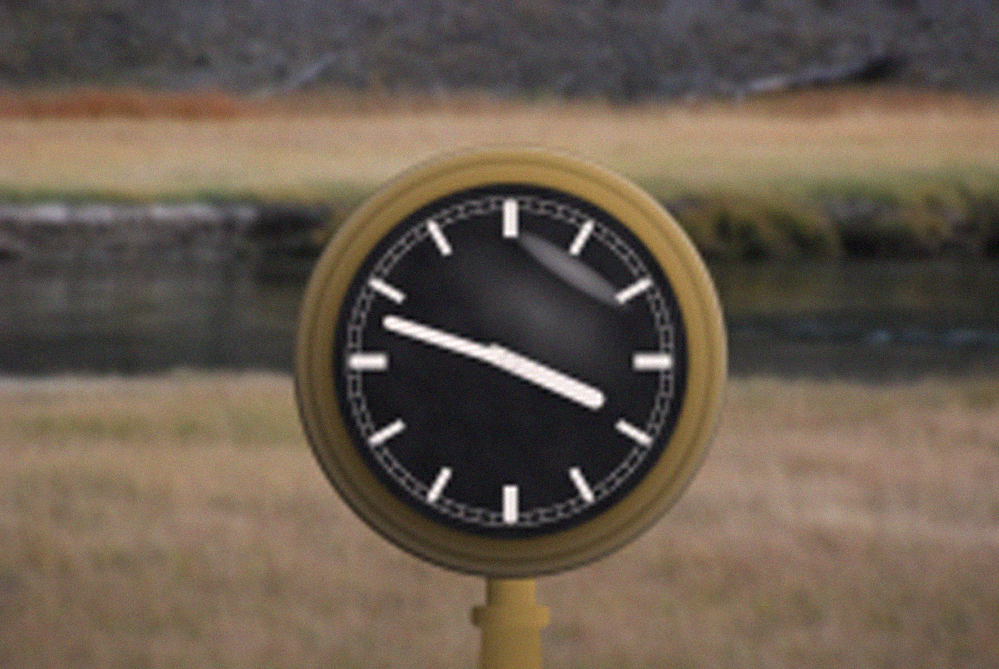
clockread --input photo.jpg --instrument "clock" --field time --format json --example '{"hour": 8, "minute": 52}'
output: {"hour": 3, "minute": 48}
